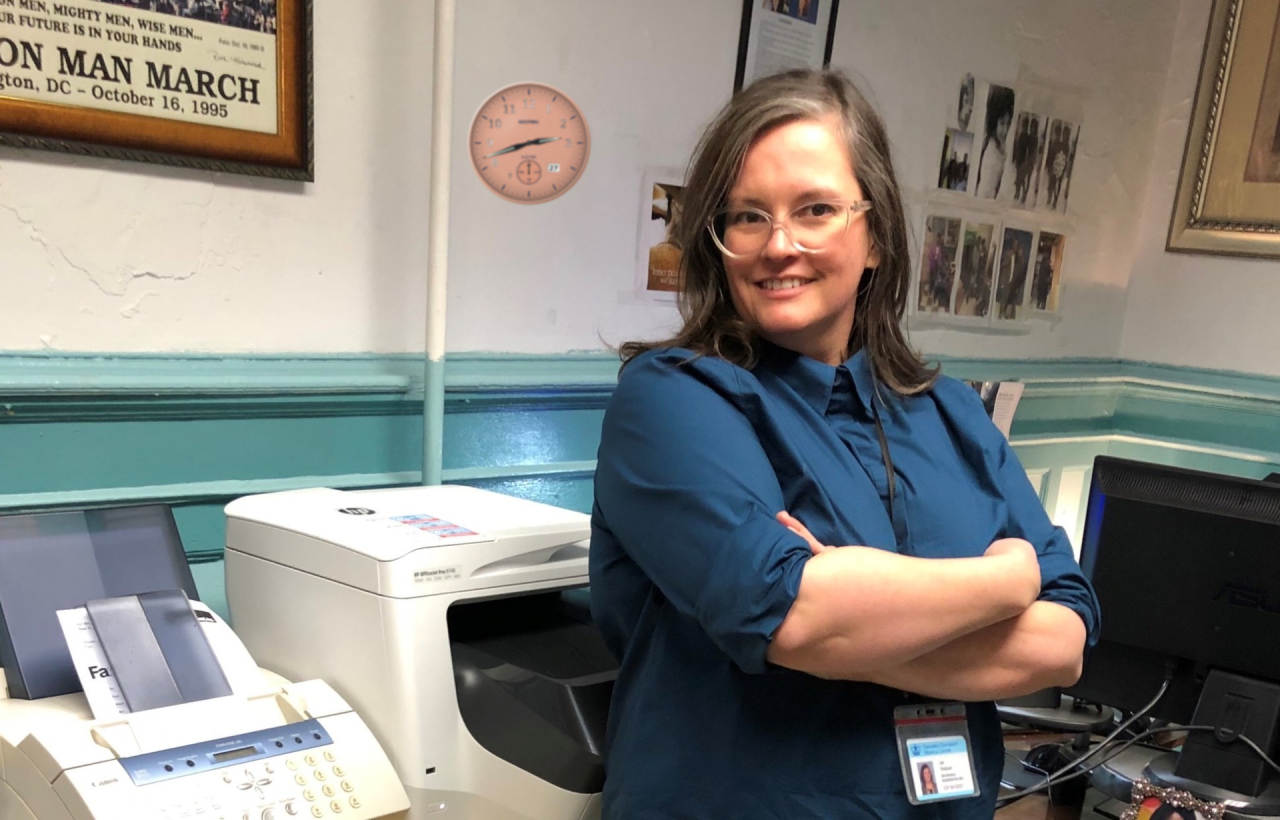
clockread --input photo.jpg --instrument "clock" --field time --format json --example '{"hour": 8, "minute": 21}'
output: {"hour": 2, "minute": 42}
